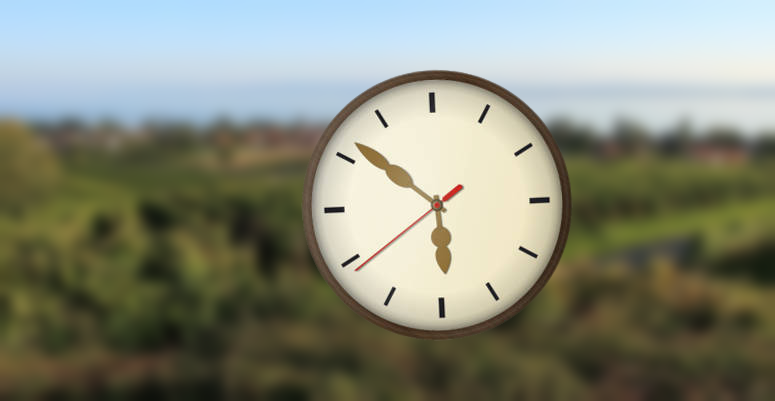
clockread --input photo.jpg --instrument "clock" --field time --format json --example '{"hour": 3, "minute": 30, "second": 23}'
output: {"hour": 5, "minute": 51, "second": 39}
